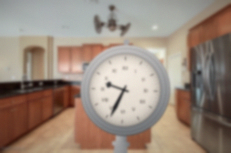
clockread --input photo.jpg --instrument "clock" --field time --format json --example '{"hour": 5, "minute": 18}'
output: {"hour": 9, "minute": 34}
